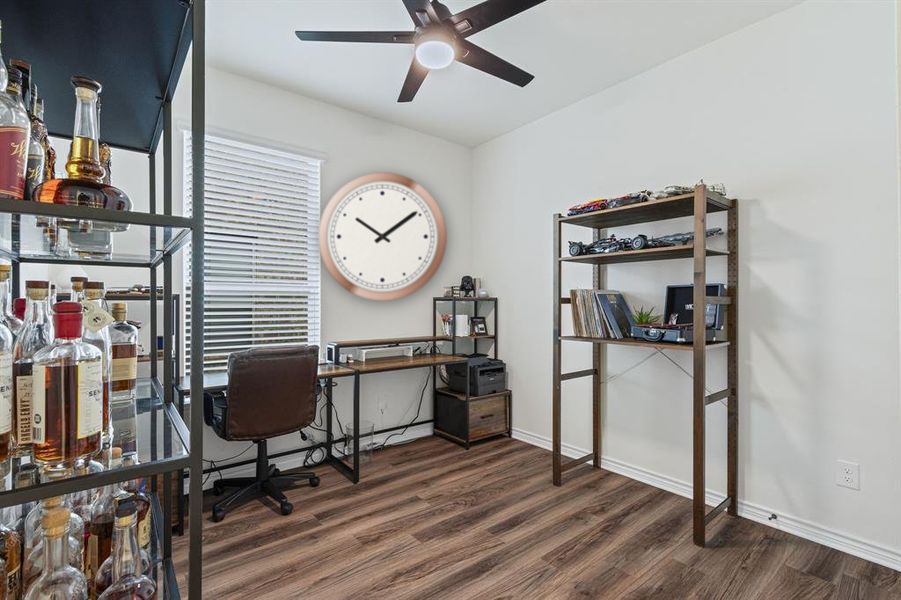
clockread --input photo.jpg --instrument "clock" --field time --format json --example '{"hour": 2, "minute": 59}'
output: {"hour": 10, "minute": 9}
